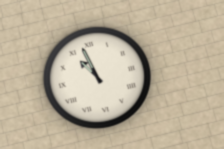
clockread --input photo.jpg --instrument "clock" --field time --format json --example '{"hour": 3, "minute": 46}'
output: {"hour": 10, "minute": 58}
